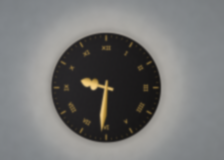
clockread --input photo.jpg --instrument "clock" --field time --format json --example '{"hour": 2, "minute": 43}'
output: {"hour": 9, "minute": 31}
